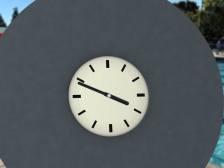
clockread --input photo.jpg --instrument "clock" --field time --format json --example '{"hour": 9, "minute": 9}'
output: {"hour": 3, "minute": 49}
